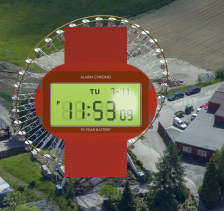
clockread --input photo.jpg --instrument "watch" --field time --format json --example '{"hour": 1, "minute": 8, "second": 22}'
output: {"hour": 11, "minute": 53, "second": 9}
